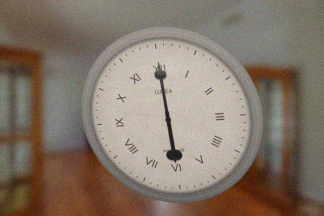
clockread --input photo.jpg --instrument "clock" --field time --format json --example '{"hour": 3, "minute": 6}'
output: {"hour": 6, "minute": 0}
